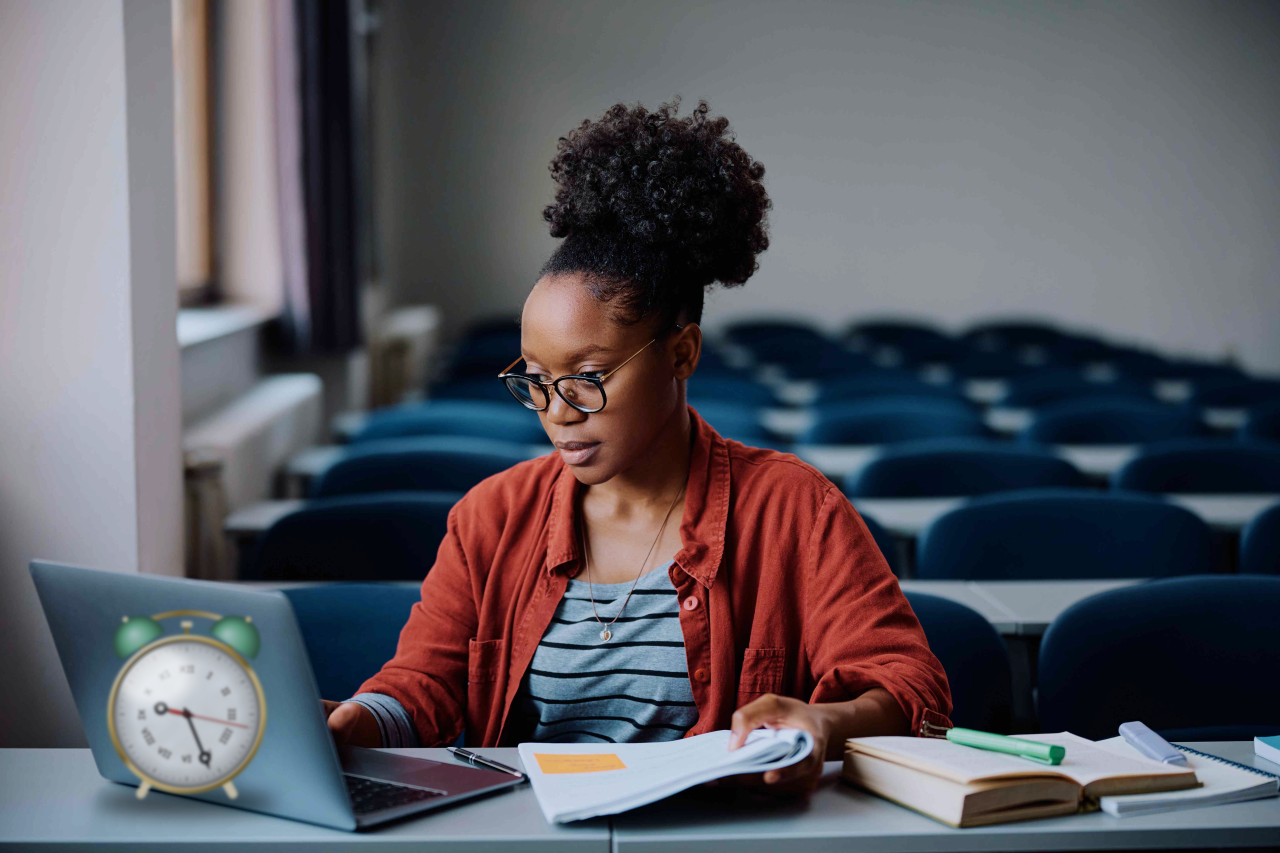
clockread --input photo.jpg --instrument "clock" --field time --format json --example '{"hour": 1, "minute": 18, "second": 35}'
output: {"hour": 9, "minute": 26, "second": 17}
